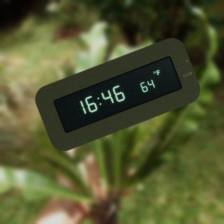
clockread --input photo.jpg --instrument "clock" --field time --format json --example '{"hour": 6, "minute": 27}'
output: {"hour": 16, "minute": 46}
